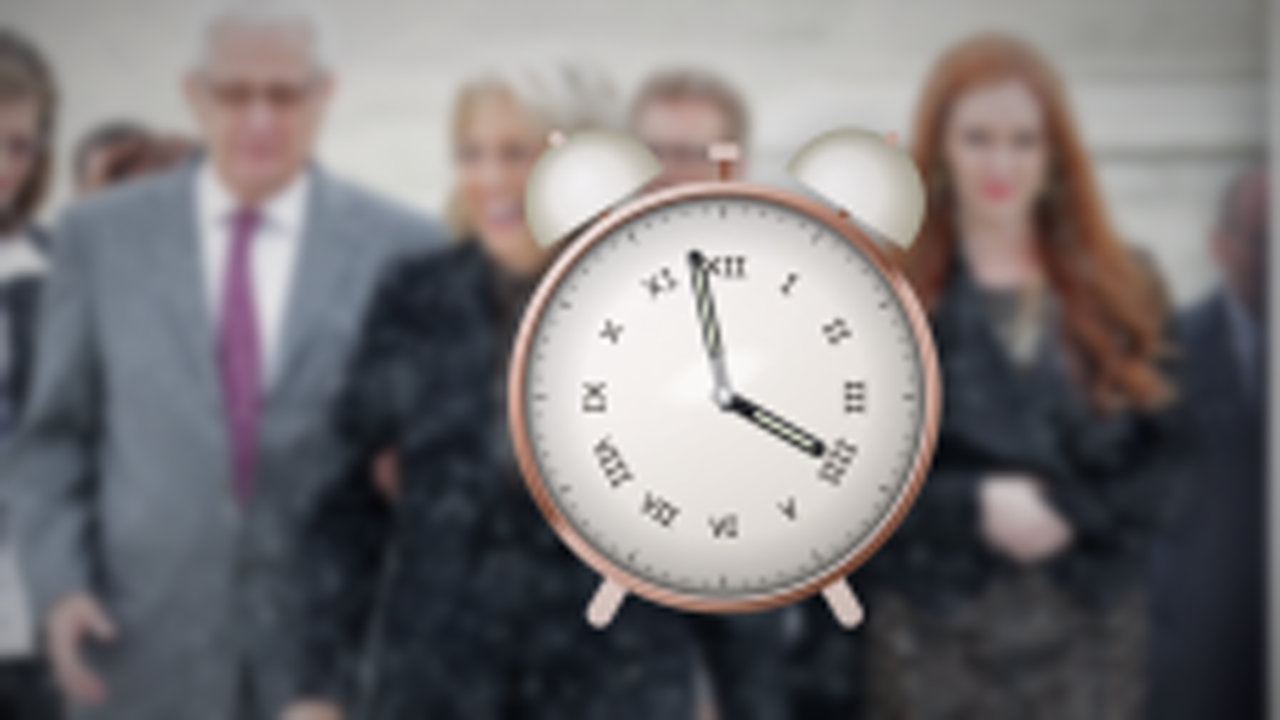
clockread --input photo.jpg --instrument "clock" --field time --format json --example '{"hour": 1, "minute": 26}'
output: {"hour": 3, "minute": 58}
